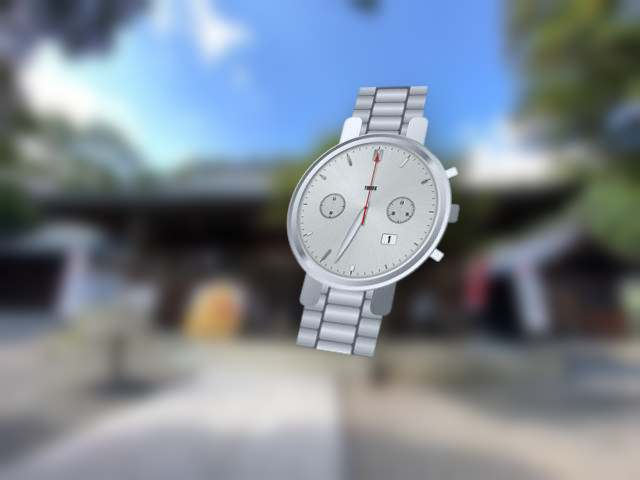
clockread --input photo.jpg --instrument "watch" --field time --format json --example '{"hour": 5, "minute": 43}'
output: {"hour": 6, "minute": 33}
